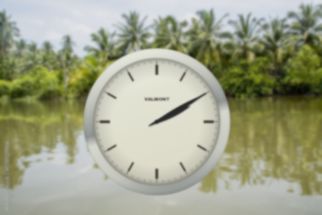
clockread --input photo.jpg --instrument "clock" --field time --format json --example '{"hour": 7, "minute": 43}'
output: {"hour": 2, "minute": 10}
